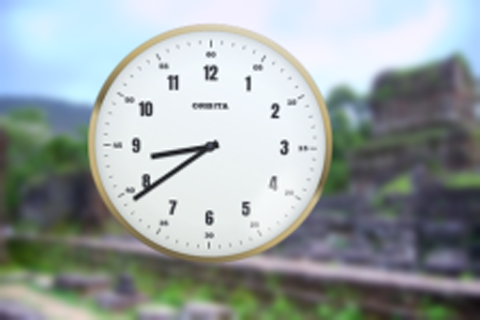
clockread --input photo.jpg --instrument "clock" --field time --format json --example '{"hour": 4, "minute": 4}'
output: {"hour": 8, "minute": 39}
